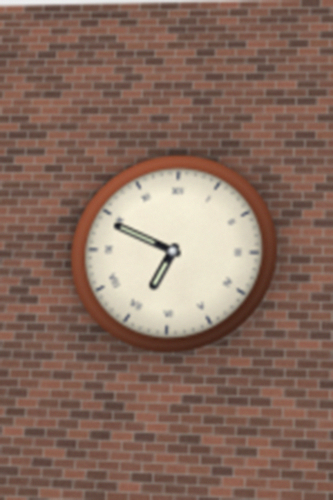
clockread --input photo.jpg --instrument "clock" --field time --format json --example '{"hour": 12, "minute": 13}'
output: {"hour": 6, "minute": 49}
